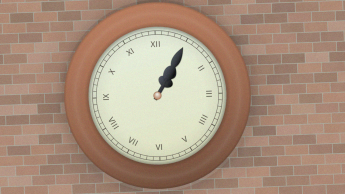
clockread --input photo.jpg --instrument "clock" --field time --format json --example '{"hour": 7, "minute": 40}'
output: {"hour": 1, "minute": 5}
